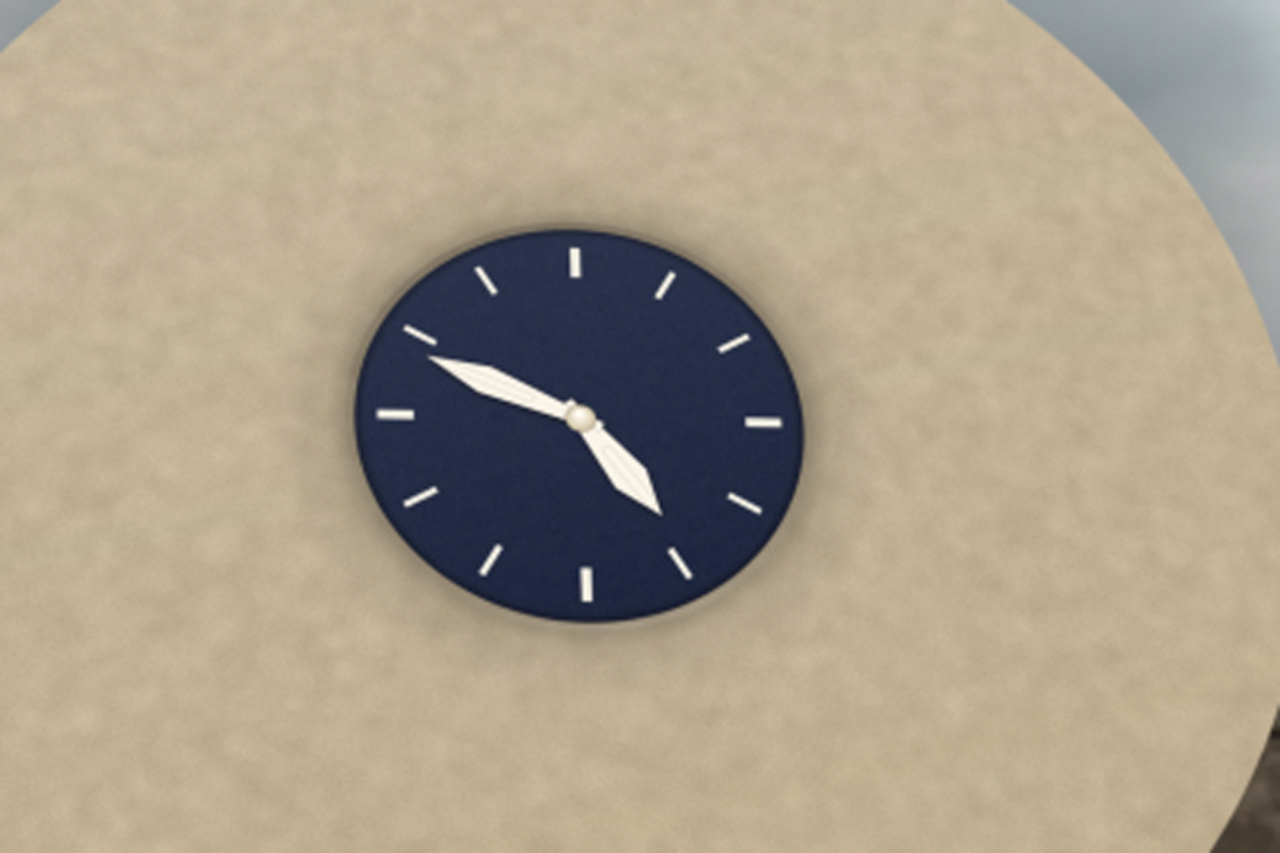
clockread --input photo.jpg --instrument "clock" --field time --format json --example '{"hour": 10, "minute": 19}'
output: {"hour": 4, "minute": 49}
